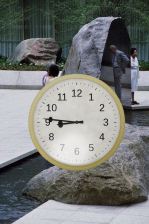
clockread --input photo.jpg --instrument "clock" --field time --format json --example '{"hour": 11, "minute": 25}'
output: {"hour": 8, "minute": 46}
